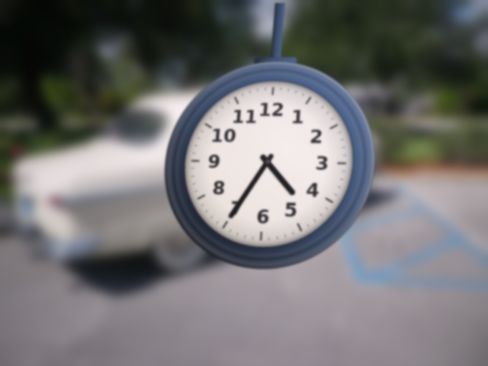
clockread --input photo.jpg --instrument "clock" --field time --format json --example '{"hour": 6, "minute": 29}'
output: {"hour": 4, "minute": 35}
